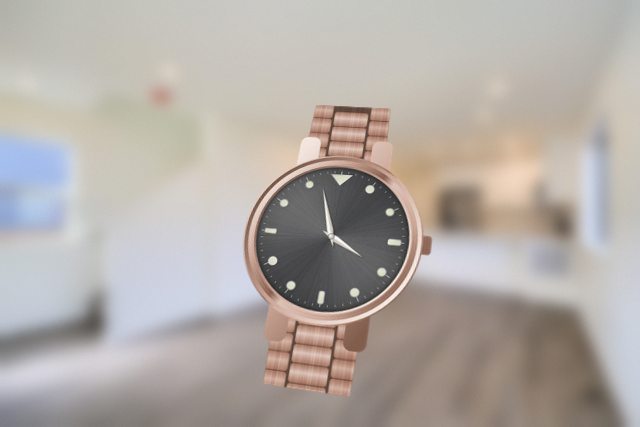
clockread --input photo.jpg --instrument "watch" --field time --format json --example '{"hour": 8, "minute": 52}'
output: {"hour": 3, "minute": 57}
